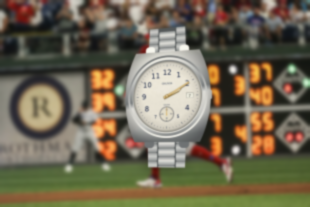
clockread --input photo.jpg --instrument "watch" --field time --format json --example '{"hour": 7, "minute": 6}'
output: {"hour": 2, "minute": 10}
